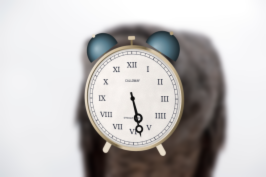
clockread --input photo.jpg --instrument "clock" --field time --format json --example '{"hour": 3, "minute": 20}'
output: {"hour": 5, "minute": 28}
